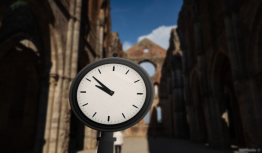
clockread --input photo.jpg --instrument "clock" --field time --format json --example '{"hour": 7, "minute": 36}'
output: {"hour": 9, "minute": 52}
